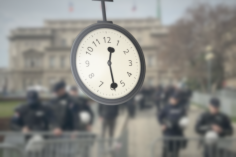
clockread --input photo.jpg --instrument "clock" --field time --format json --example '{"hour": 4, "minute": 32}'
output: {"hour": 12, "minute": 29}
